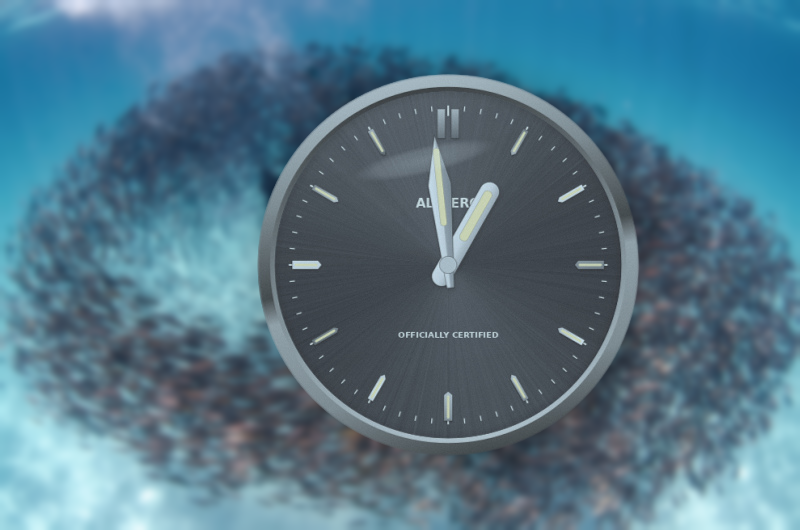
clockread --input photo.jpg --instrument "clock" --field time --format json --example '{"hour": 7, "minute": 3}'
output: {"hour": 12, "minute": 59}
